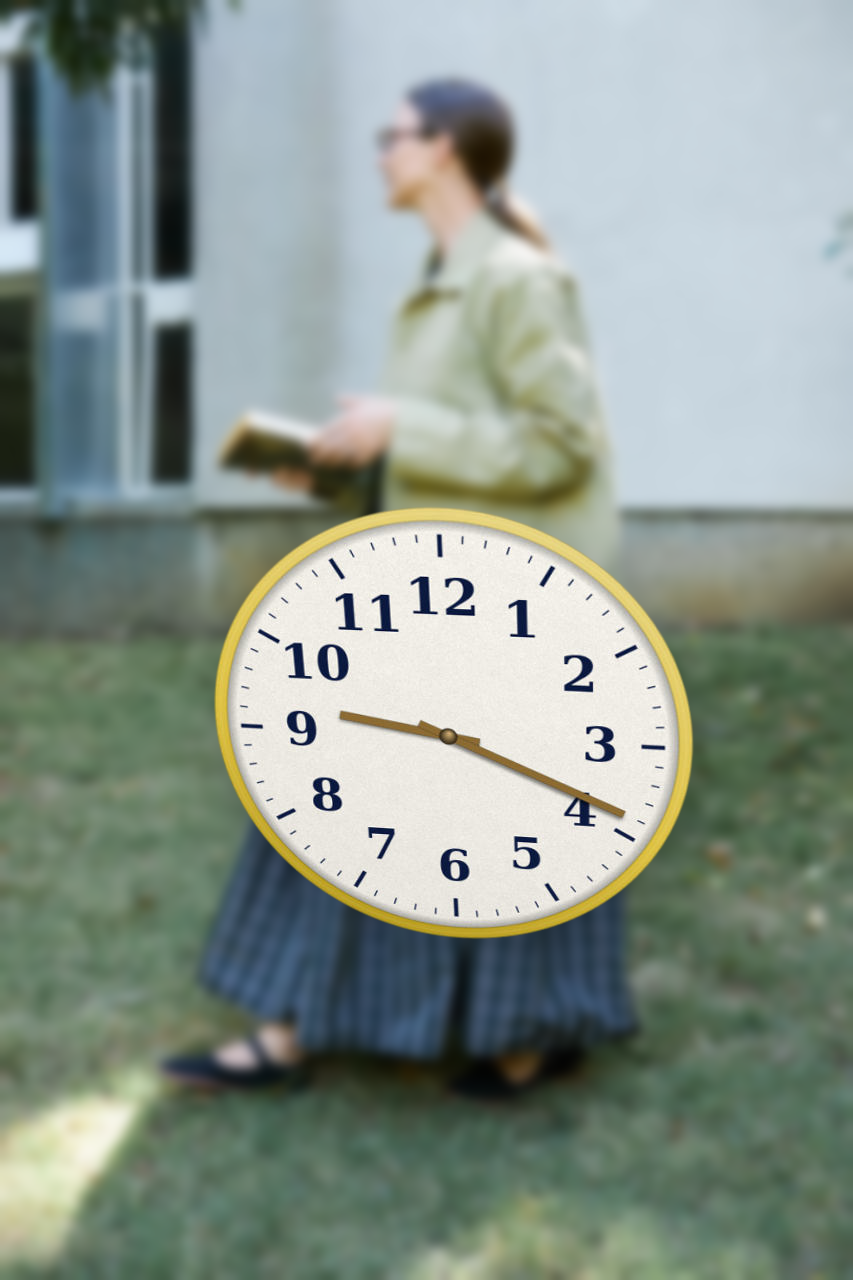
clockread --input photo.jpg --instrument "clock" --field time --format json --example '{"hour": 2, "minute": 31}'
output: {"hour": 9, "minute": 19}
